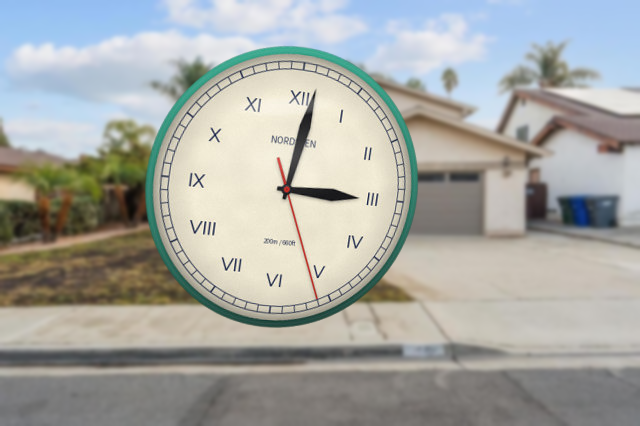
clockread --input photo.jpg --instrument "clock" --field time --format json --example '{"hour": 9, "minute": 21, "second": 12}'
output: {"hour": 3, "minute": 1, "second": 26}
